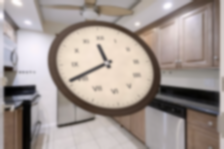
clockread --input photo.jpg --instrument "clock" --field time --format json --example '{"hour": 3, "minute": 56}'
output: {"hour": 11, "minute": 41}
